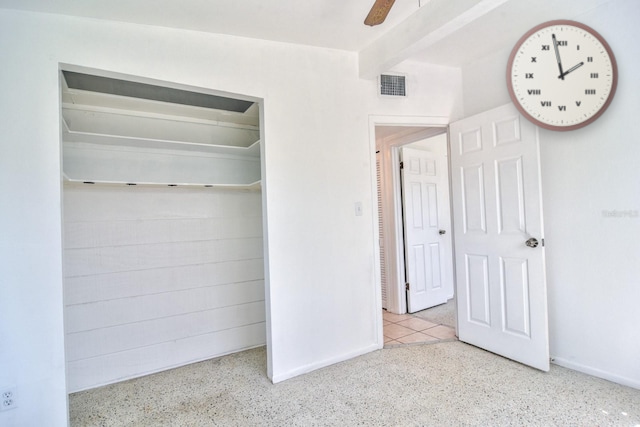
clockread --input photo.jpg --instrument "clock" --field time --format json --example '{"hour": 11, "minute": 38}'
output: {"hour": 1, "minute": 58}
